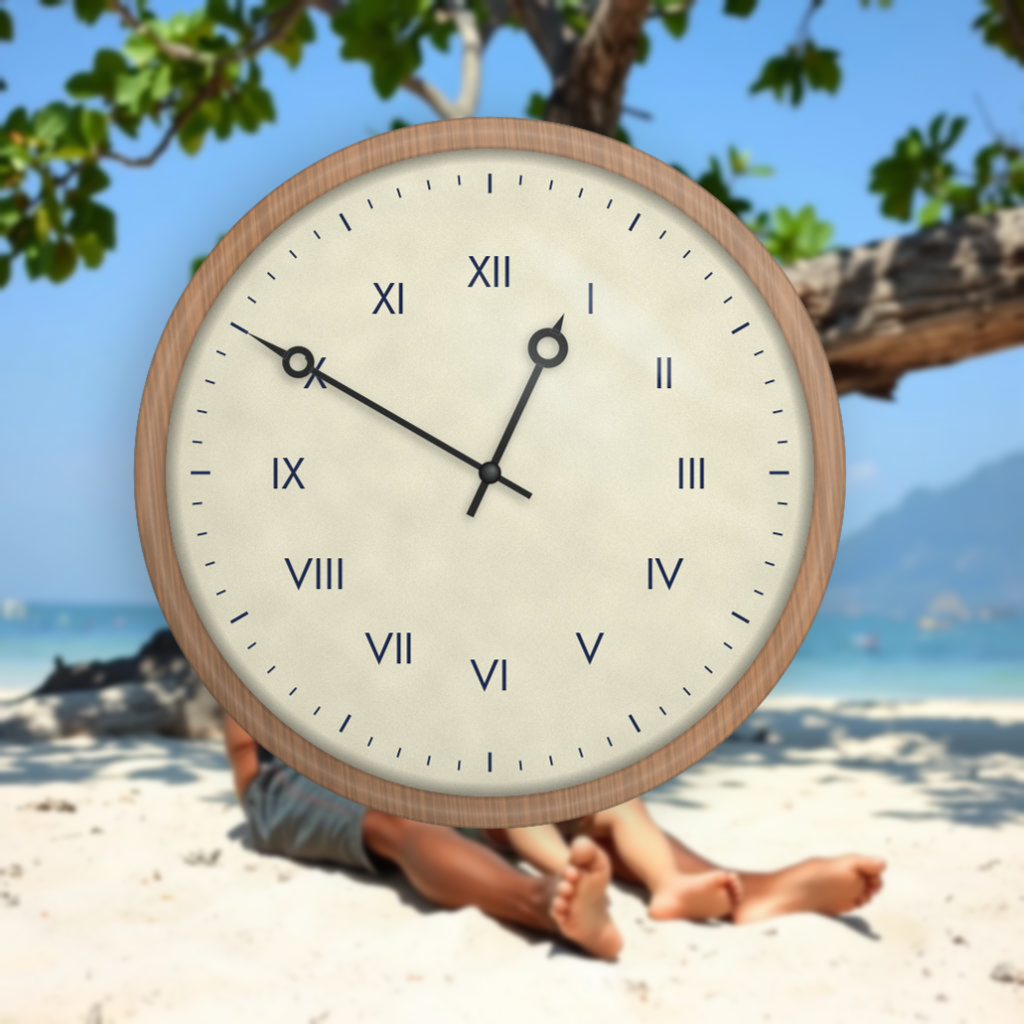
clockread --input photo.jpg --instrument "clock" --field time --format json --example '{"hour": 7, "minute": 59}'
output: {"hour": 12, "minute": 50}
